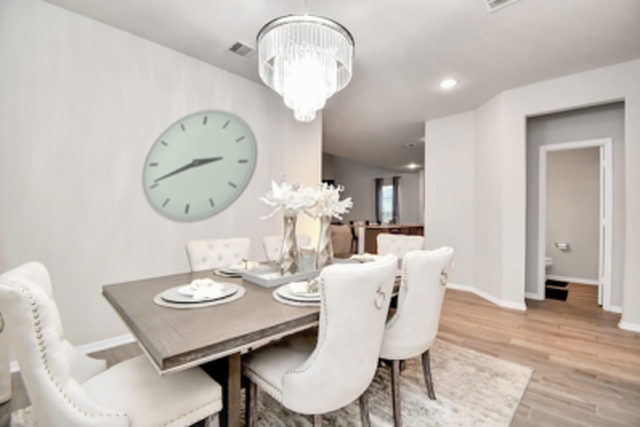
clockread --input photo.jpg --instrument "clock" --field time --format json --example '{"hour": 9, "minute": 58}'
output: {"hour": 2, "minute": 41}
